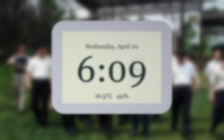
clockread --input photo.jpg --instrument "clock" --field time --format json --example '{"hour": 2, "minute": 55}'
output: {"hour": 6, "minute": 9}
